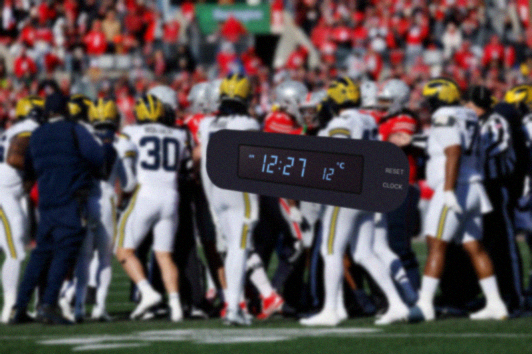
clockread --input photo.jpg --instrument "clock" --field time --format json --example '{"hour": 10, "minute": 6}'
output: {"hour": 12, "minute": 27}
